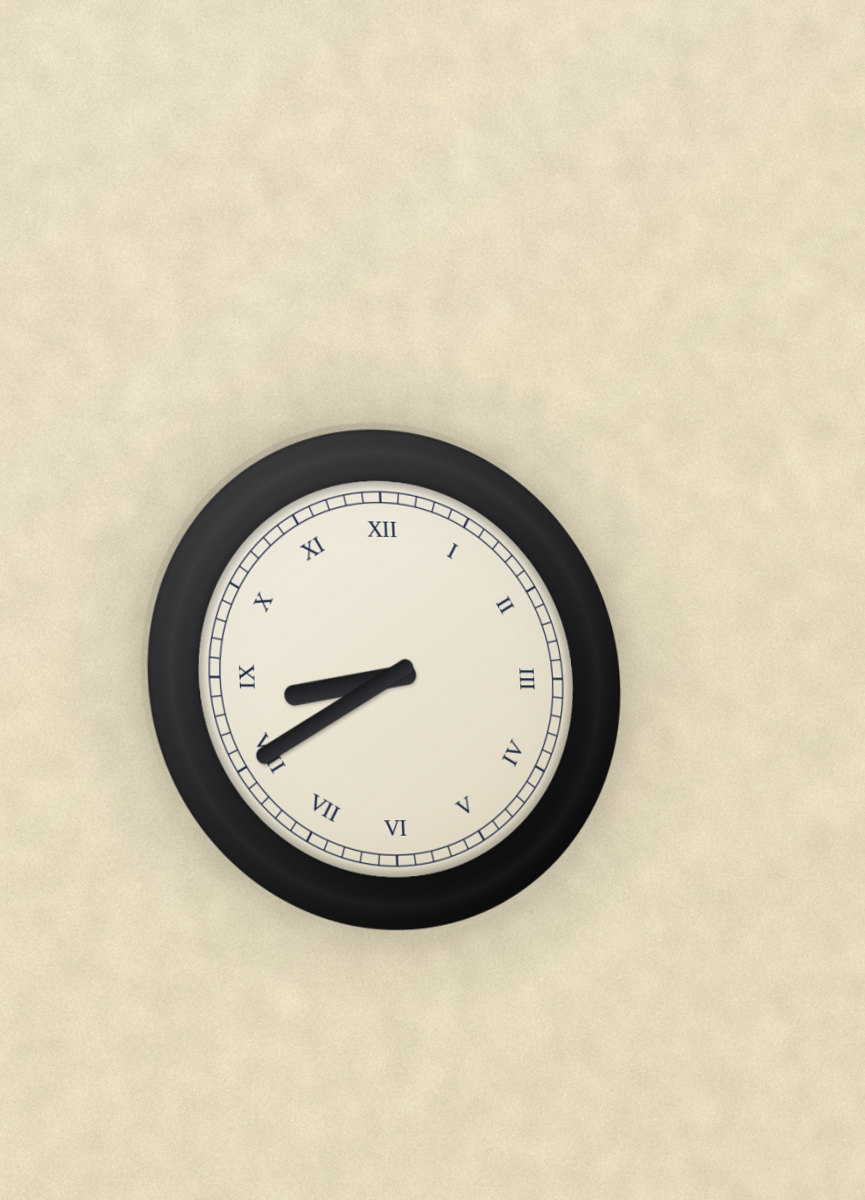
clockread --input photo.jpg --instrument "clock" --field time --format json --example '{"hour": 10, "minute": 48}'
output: {"hour": 8, "minute": 40}
